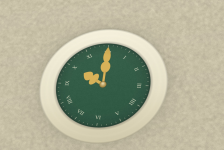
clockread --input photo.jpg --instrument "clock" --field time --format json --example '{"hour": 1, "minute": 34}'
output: {"hour": 10, "minute": 0}
